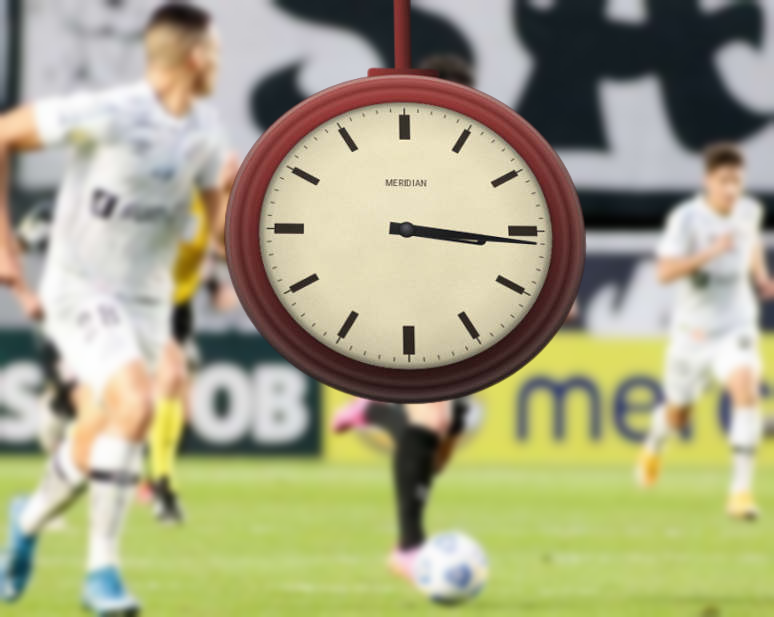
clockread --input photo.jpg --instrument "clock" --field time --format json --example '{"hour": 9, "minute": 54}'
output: {"hour": 3, "minute": 16}
